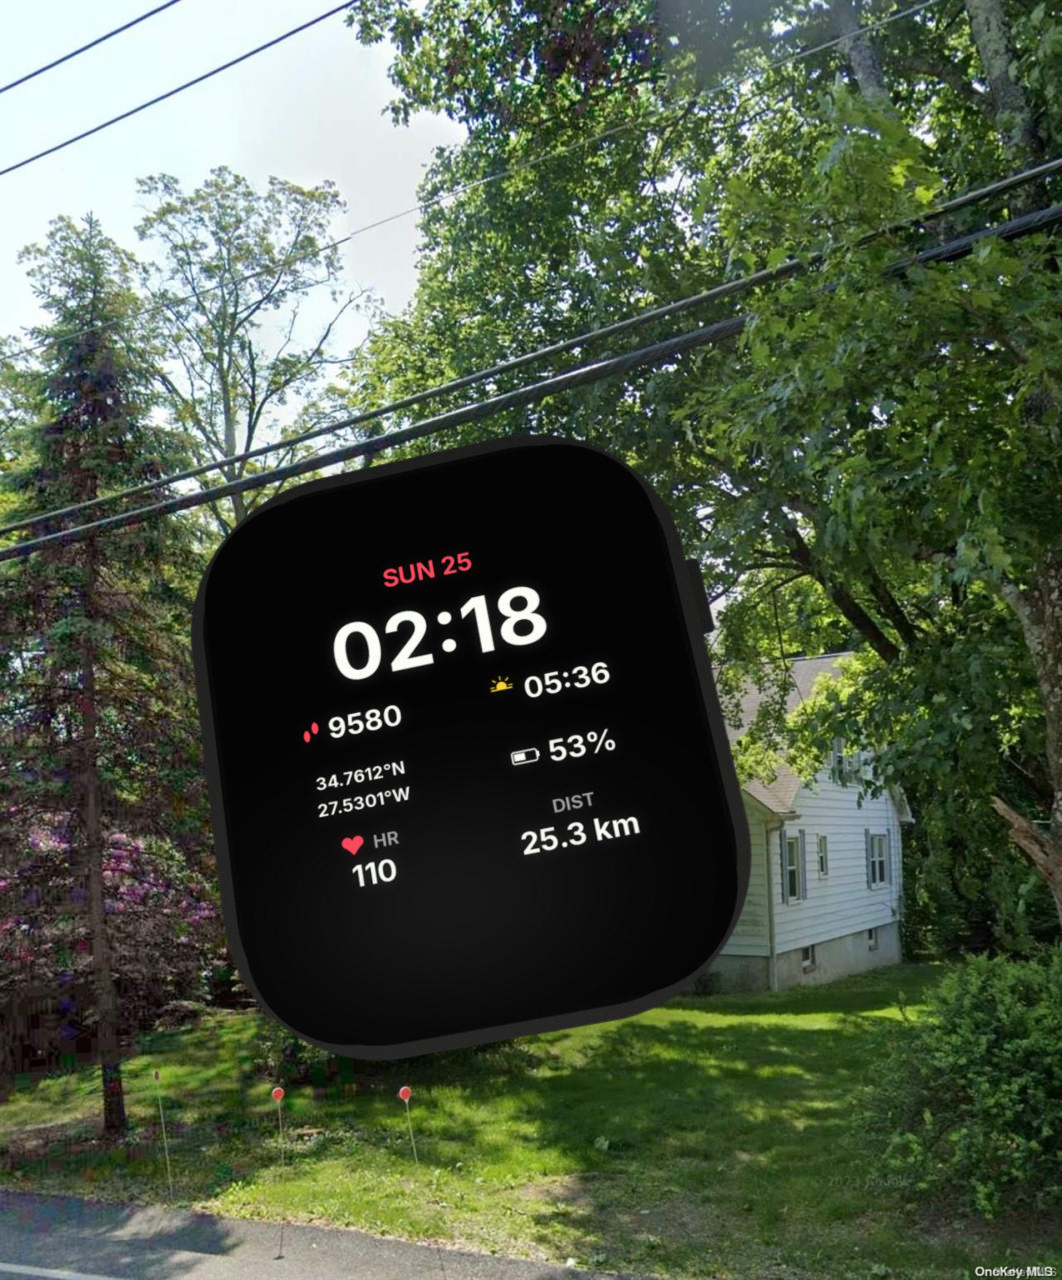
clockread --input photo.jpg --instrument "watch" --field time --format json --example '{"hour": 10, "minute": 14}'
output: {"hour": 2, "minute": 18}
